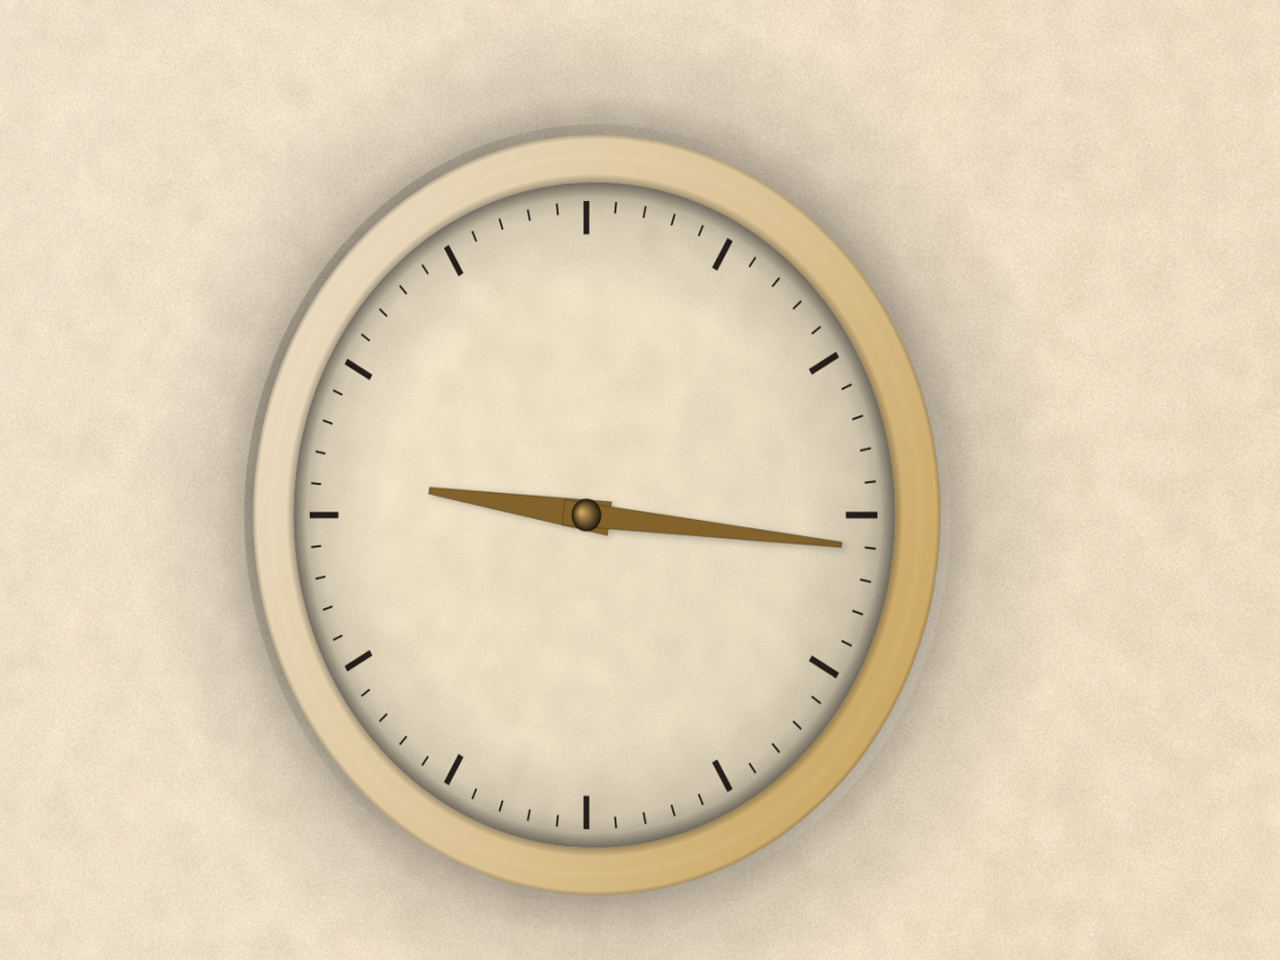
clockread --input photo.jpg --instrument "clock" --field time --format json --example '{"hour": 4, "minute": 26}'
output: {"hour": 9, "minute": 16}
